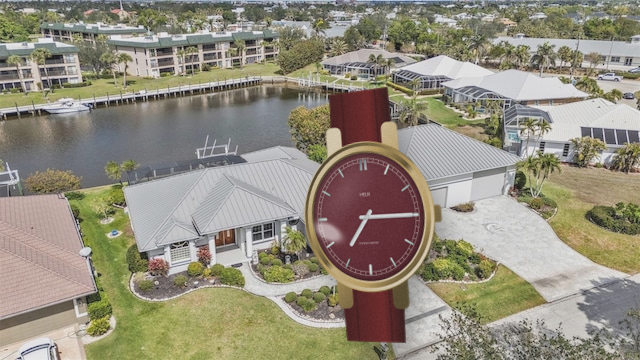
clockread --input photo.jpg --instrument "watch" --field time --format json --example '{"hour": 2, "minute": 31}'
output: {"hour": 7, "minute": 15}
